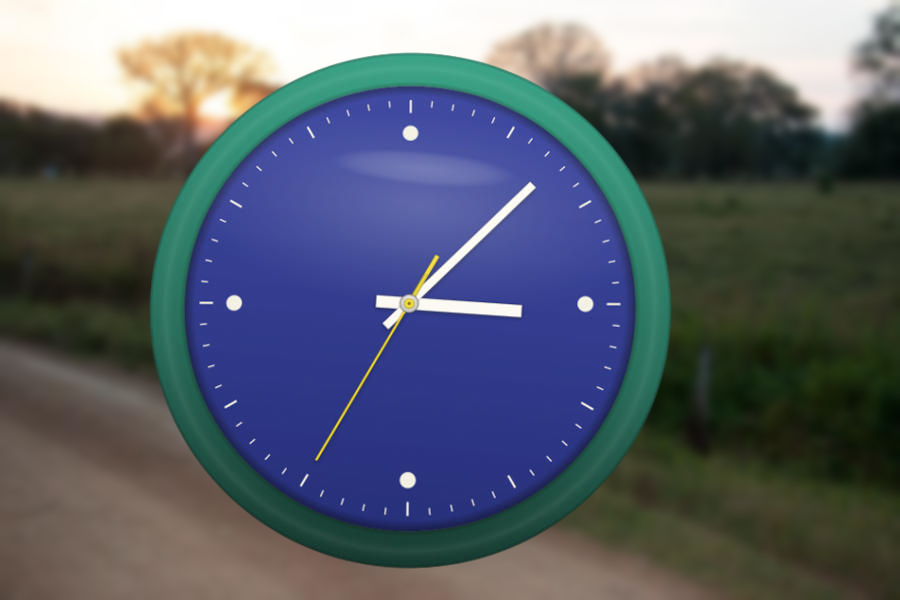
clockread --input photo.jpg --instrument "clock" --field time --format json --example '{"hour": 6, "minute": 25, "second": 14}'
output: {"hour": 3, "minute": 7, "second": 35}
